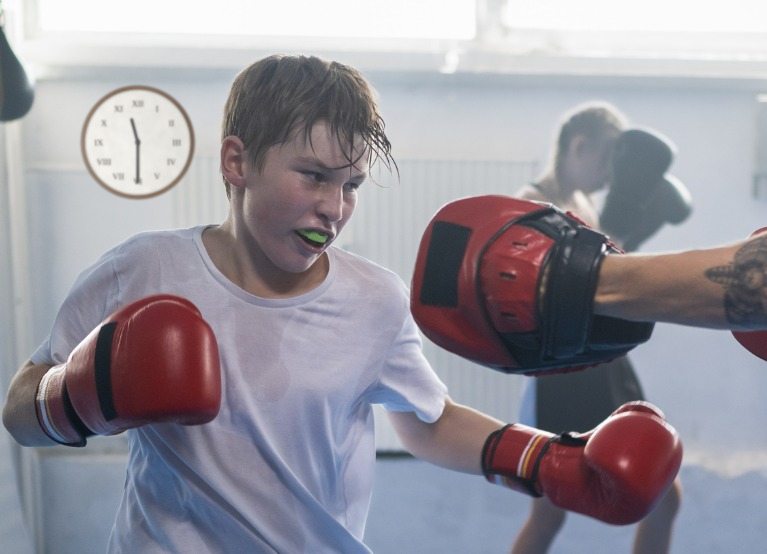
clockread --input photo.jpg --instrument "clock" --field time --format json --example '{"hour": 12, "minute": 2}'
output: {"hour": 11, "minute": 30}
